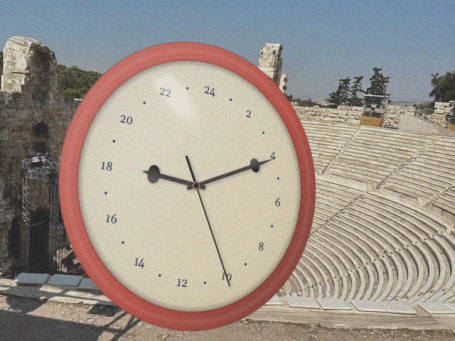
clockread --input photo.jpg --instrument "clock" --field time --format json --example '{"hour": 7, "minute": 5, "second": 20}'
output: {"hour": 18, "minute": 10, "second": 25}
